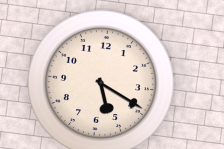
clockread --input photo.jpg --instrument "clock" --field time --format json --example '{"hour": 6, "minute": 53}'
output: {"hour": 5, "minute": 19}
